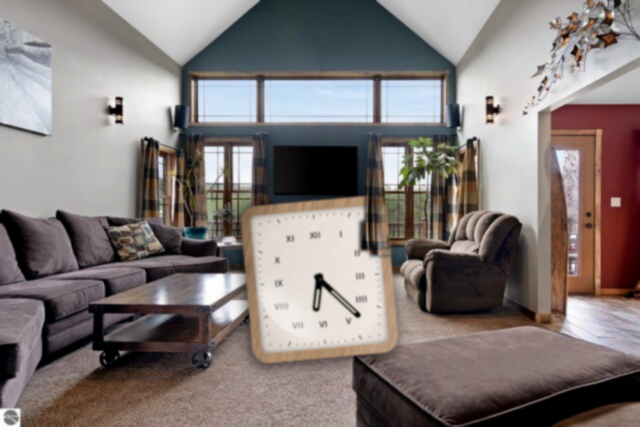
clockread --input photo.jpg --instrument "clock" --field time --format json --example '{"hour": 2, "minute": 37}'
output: {"hour": 6, "minute": 23}
